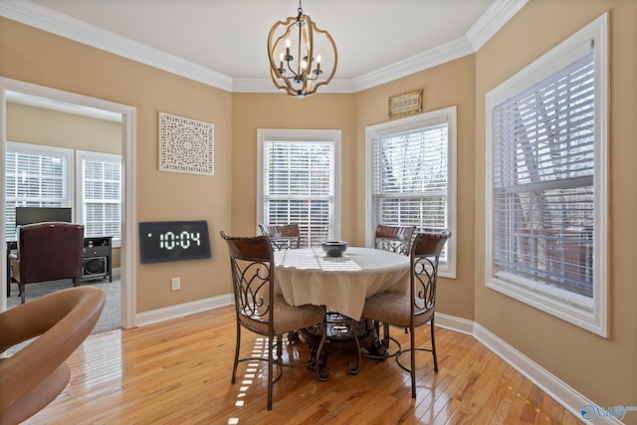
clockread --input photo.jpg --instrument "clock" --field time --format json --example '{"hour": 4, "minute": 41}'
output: {"hour": 10, "minute": 4}
